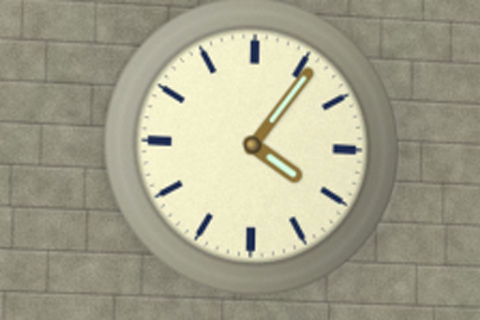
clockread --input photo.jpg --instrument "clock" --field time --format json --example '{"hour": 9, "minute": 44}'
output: {"hour": 4, "minute": 6}
